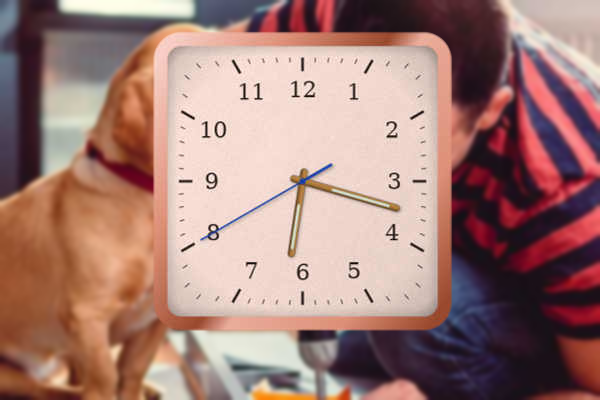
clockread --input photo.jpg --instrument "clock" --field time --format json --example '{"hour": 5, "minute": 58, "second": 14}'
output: {"hour": 6, "minute": 17, "second": 40}
